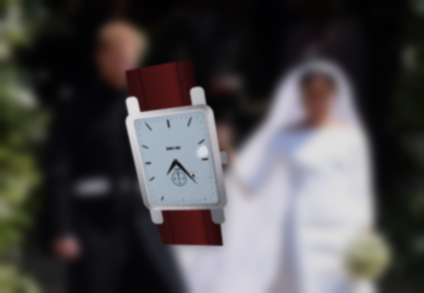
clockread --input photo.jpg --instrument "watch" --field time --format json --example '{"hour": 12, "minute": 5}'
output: {"hour": 7, "minute": 24}
